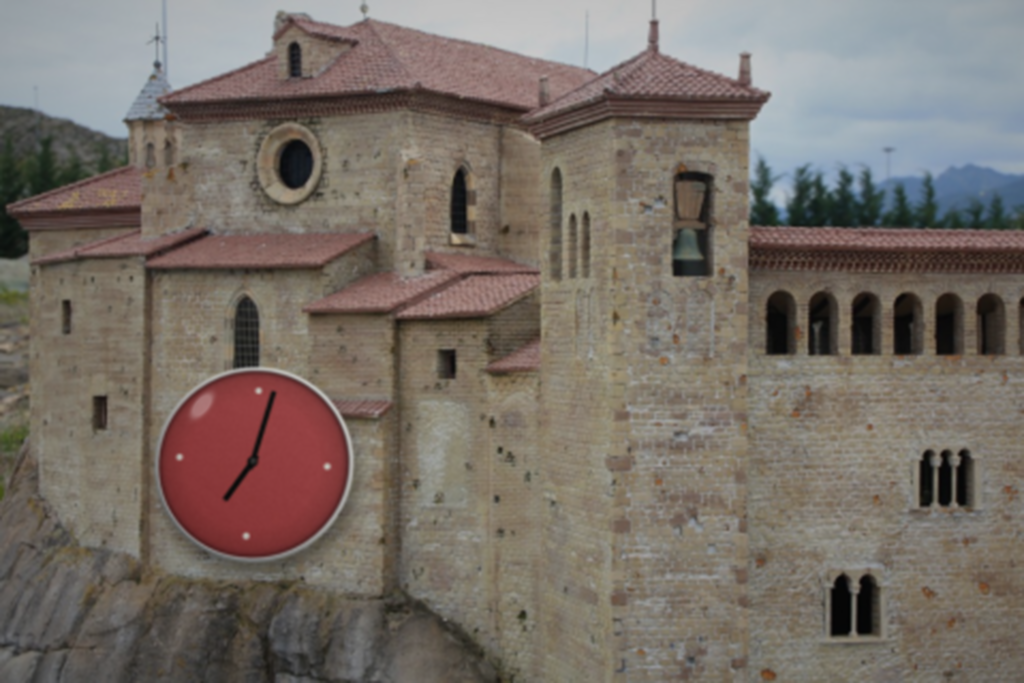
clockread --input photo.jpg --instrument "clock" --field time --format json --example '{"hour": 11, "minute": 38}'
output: {"hour": 7, "minute": 2}
